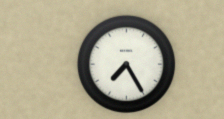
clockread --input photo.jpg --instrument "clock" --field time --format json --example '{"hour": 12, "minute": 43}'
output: {"hour": 7, "minute": 25}
